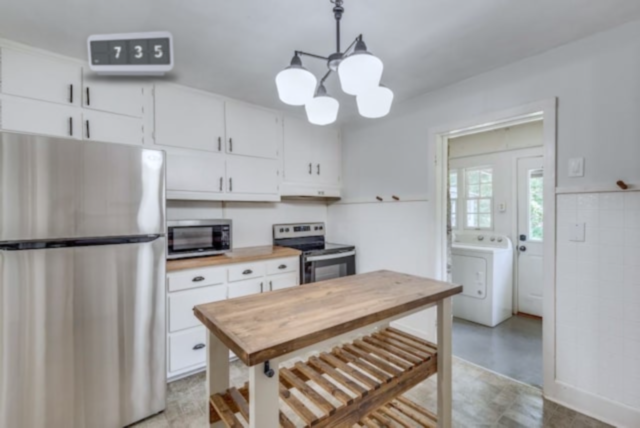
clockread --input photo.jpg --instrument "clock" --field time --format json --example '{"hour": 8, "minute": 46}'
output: {"hour": 7, "minute": 35}
